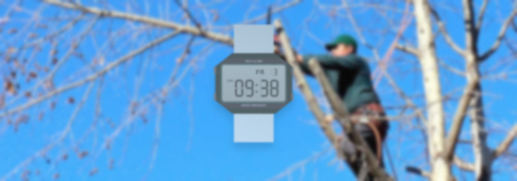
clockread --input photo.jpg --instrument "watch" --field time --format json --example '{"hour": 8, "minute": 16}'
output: {"hour": 9, "minute": 38}
